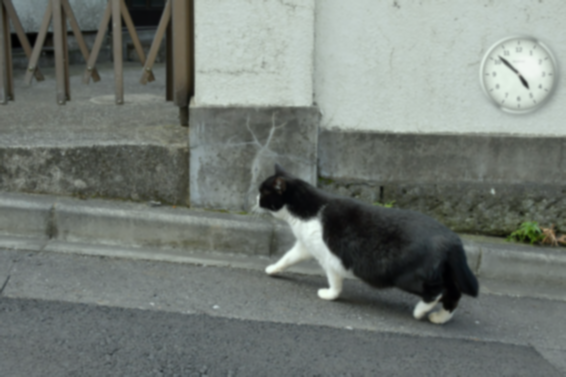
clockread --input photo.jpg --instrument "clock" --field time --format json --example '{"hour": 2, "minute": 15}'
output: {"hour": 4, "minute": 52}
